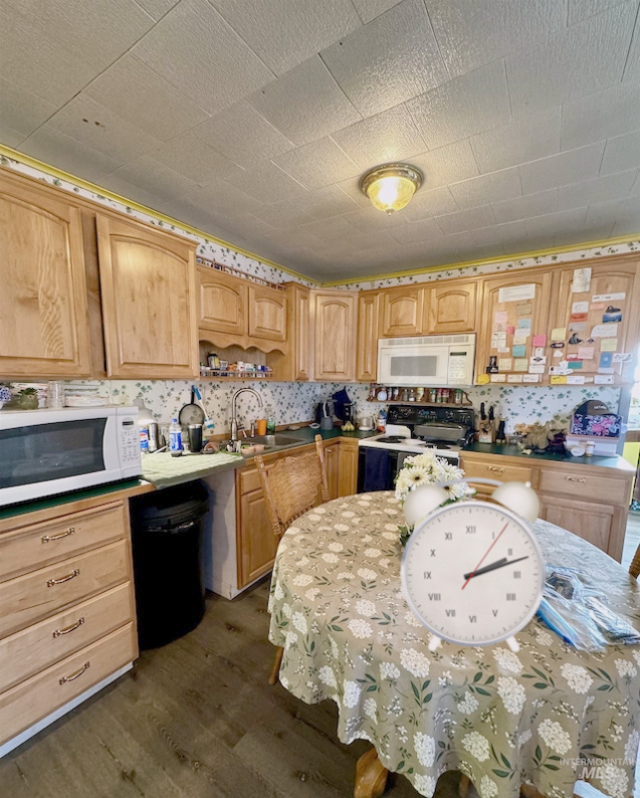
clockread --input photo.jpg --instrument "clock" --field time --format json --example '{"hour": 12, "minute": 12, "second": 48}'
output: {"hour": 2, "minute": 12, "second": 6}
